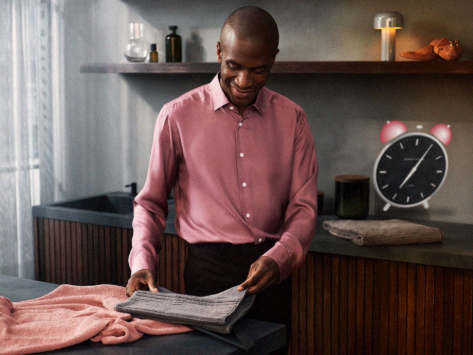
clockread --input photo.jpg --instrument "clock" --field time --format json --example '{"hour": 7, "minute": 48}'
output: {"hour": 7, "minute": 5}
